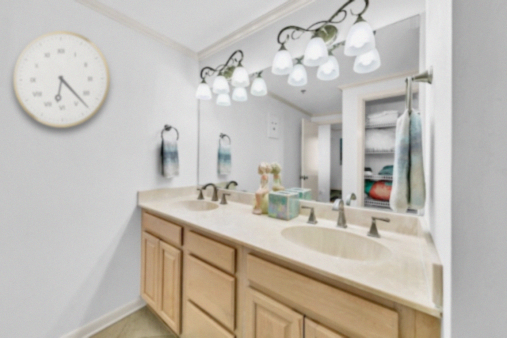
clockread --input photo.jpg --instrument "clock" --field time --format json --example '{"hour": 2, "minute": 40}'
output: {"hour": 6, "minute": 23}
